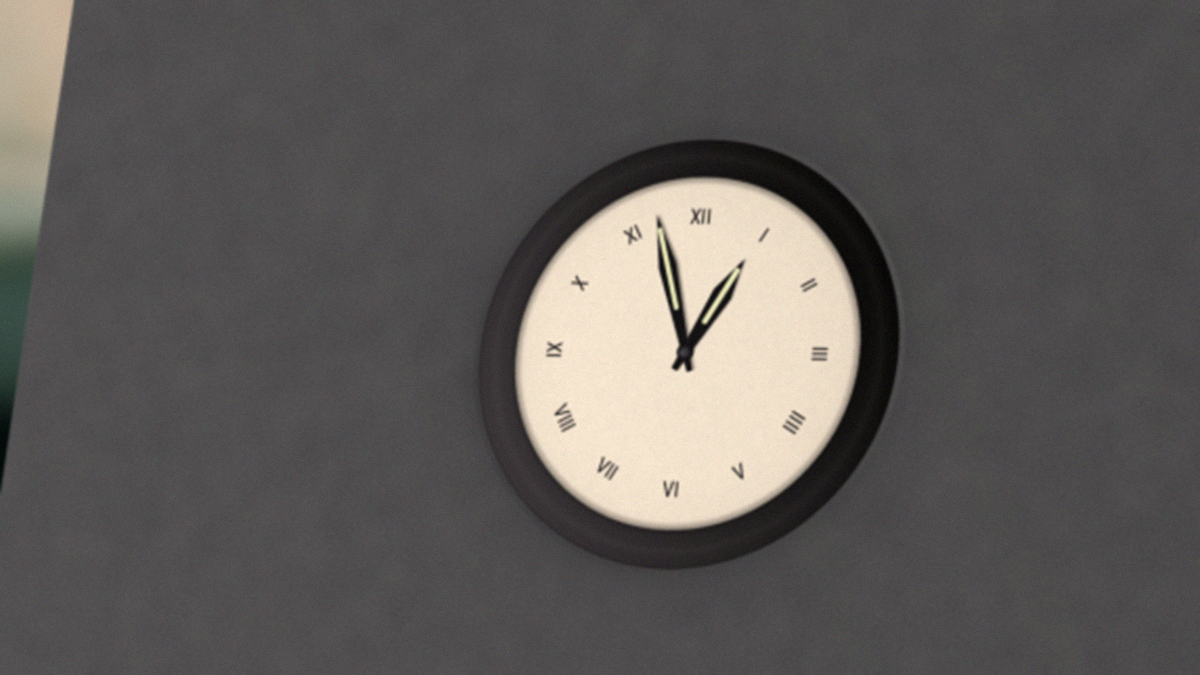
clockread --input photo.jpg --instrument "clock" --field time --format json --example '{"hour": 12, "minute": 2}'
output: {"hour": 12, "minute": 57}
